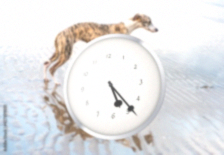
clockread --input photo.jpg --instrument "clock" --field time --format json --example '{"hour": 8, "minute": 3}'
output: {"hour": 5, "minute": 24}
